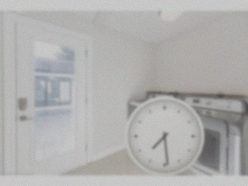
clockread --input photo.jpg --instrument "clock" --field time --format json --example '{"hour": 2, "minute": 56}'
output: {"hour": 7, "minute": 29}
